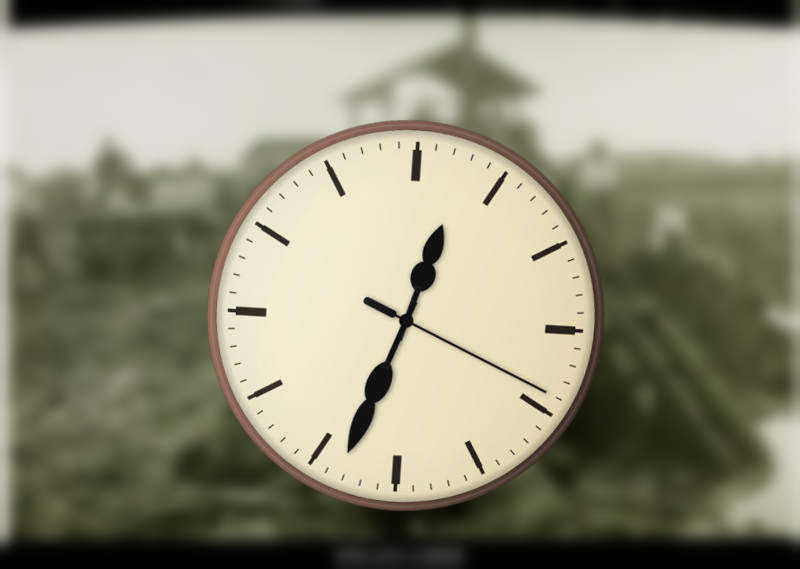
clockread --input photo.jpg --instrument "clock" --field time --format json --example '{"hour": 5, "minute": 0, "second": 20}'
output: {"hour": 12, "minute": 33, "second": 19}
